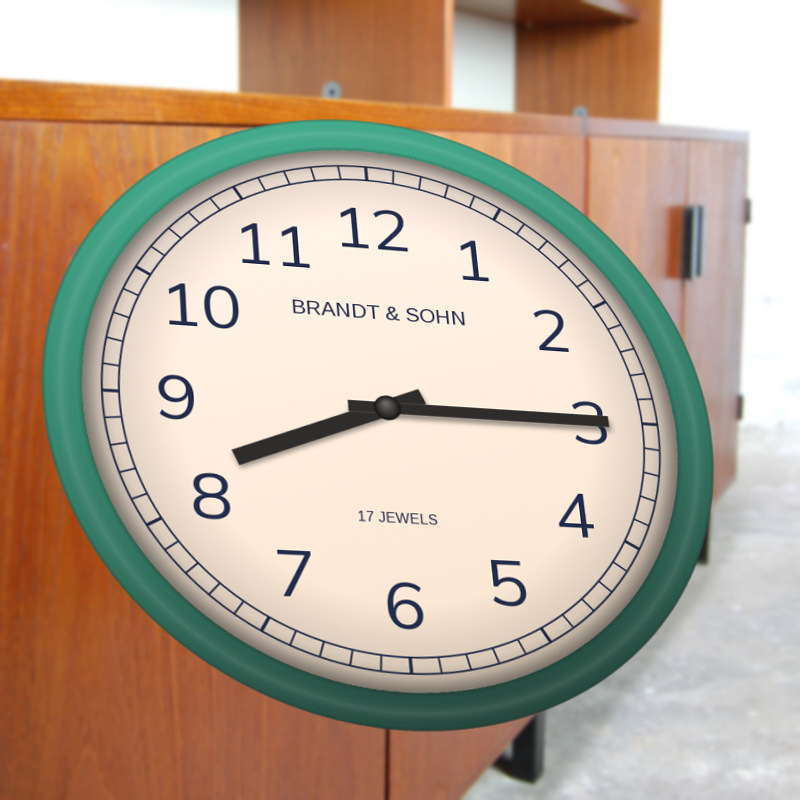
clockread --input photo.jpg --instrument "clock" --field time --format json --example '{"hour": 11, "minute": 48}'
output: {"hour": 8, "minute": 15}
